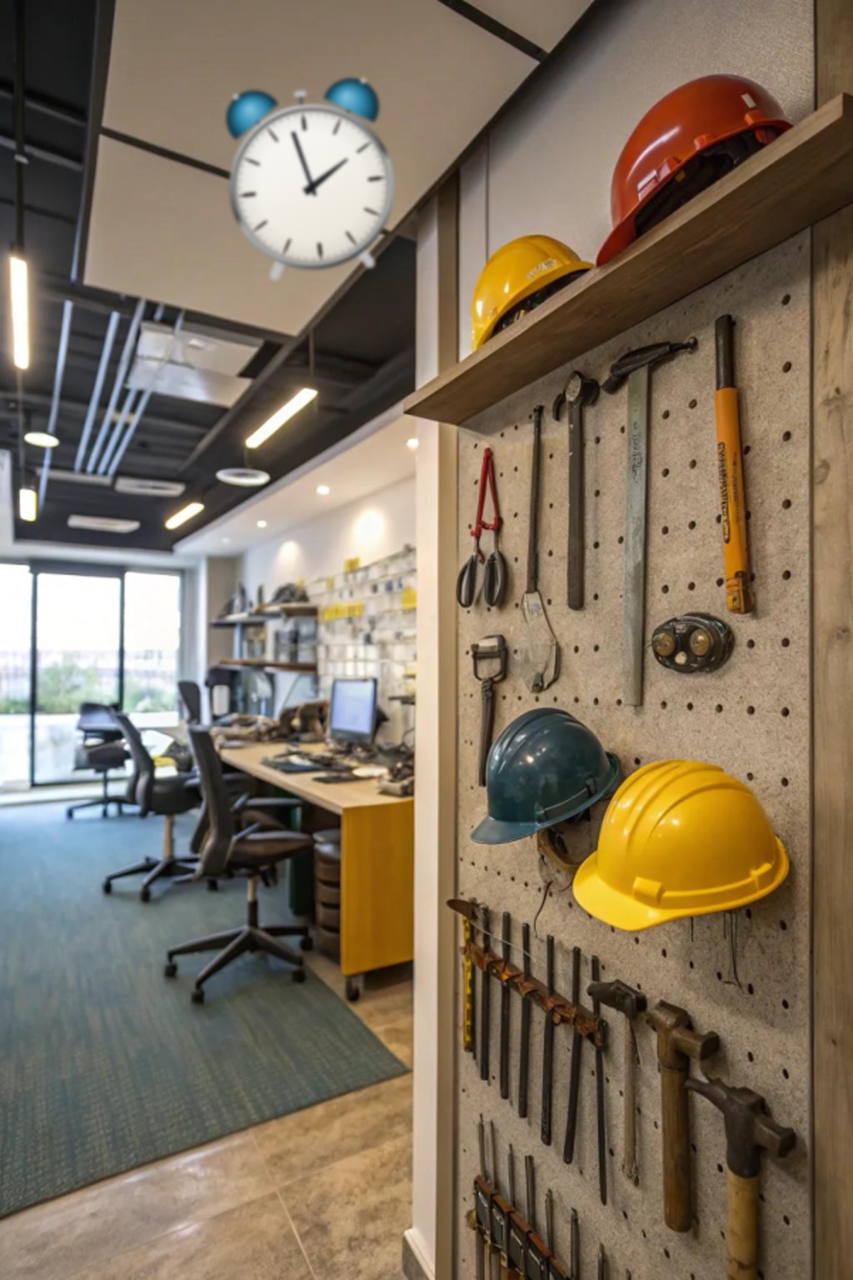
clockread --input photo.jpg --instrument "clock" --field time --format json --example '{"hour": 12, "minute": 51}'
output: {"hour": 1, "minute": 58}
